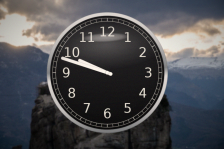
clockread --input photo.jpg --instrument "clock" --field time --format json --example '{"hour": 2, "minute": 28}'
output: {"hour": 9, "minute": 48}
